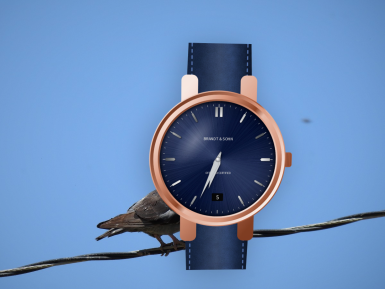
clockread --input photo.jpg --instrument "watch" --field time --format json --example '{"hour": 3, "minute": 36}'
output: {"hour": 6, "minute": 34}
